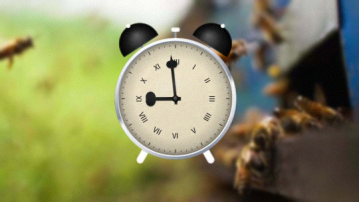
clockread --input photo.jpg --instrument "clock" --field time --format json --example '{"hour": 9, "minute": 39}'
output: {"hour": 8, "minute": 59}
